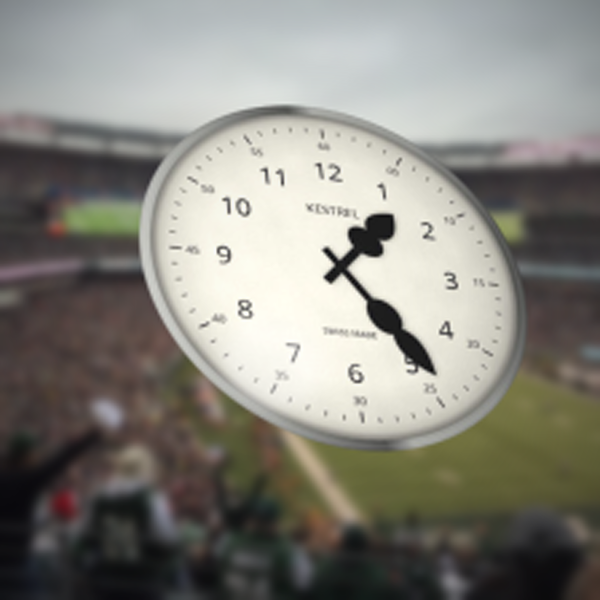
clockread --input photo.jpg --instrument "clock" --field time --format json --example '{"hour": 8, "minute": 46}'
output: {"hour": 1, "minute": 24}
